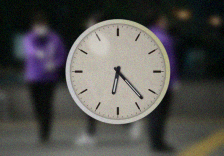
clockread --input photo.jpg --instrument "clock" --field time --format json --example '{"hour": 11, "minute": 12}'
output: {"hour": 6, "minute": 23}
